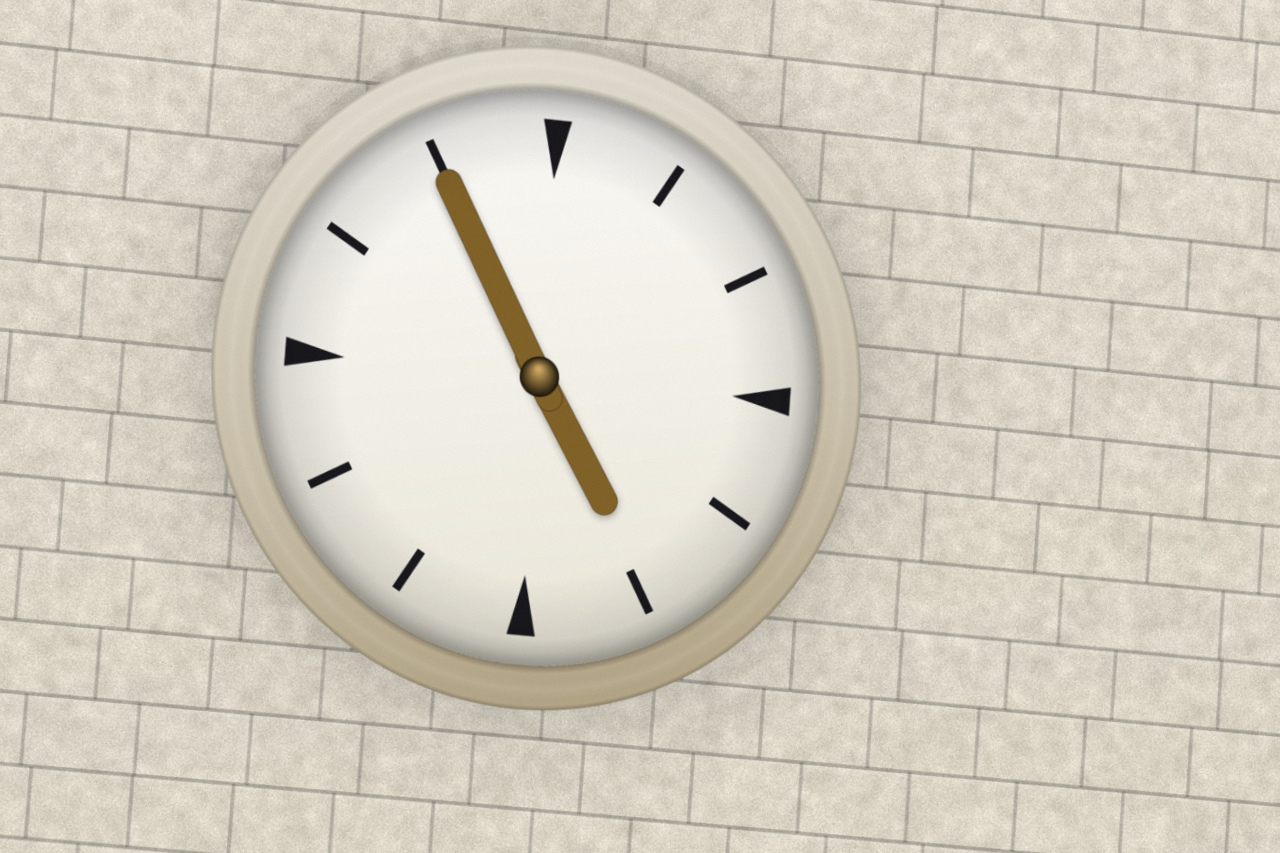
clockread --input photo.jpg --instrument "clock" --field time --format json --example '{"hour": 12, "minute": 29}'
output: {"hour": 4, "minute": 55}
